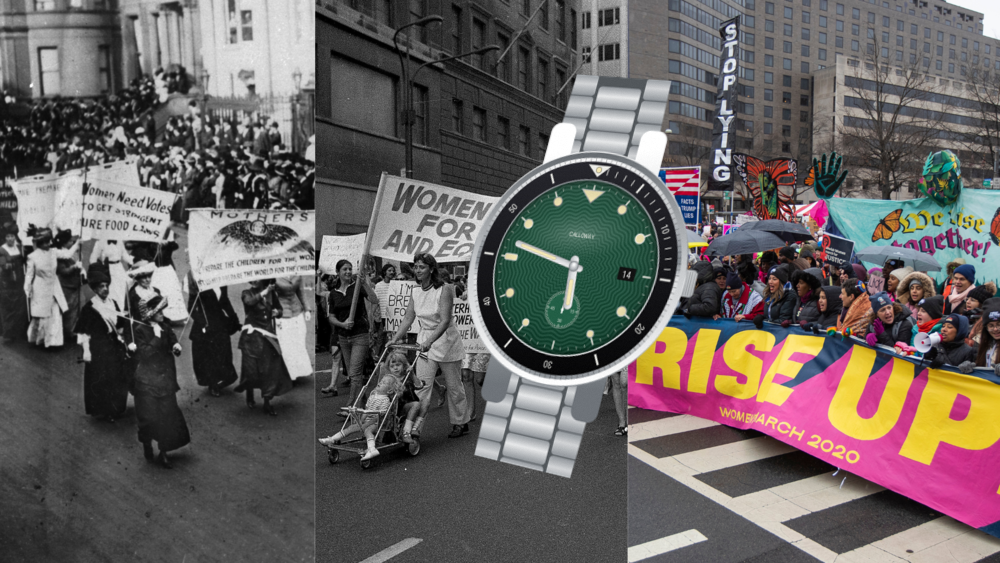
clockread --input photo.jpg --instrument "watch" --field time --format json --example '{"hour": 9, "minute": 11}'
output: {"hour": 5, "minute": 47}
